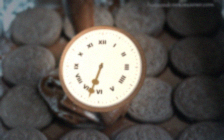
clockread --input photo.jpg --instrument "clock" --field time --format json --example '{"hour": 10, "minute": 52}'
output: {"hour": 6, "minute": 33}
